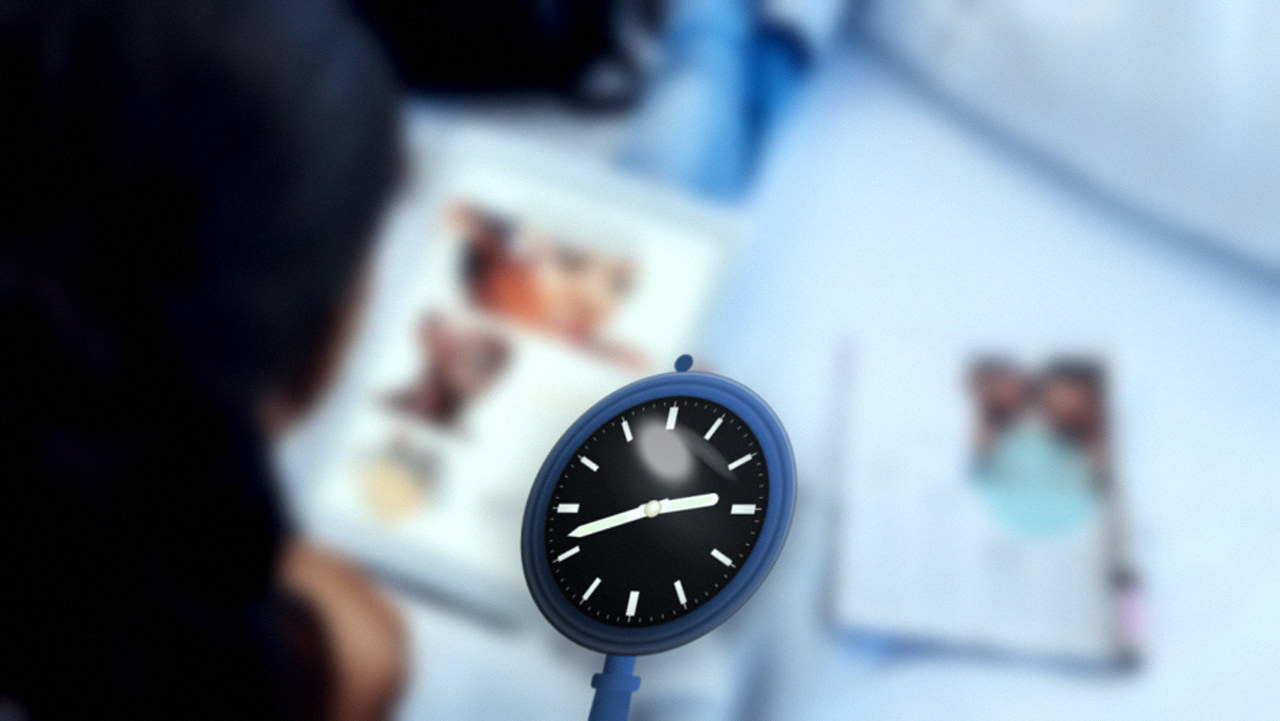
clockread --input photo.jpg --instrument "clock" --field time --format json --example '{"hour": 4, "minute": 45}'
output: {"hour": 2, "minute": 42}
